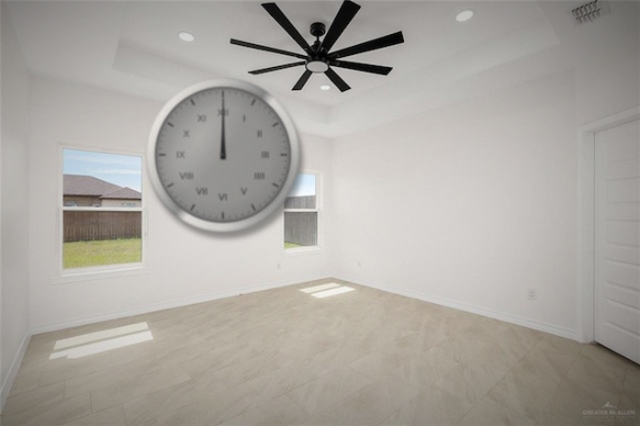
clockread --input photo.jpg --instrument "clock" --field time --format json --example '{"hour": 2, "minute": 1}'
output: {"hour": 12, "minute": 0}
